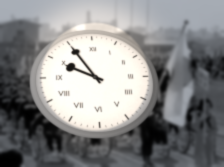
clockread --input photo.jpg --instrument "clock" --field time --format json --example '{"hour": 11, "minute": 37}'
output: {"hour": 9, "minute": 55}
